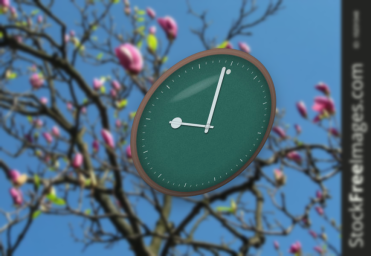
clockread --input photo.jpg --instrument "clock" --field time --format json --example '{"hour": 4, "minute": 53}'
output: {"hour": 8, "minute": 59}
